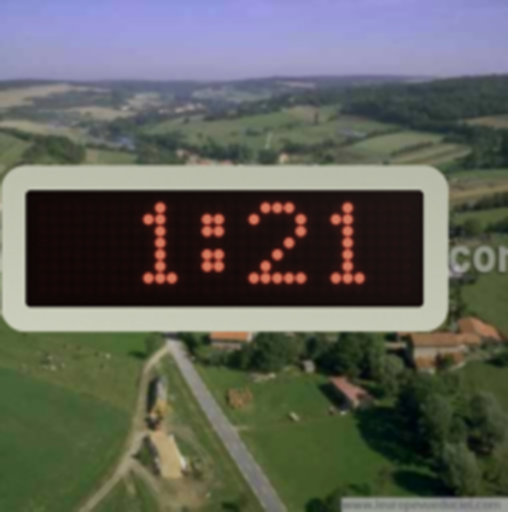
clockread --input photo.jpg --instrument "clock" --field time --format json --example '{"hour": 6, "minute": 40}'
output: {"hour": 1, "minute": 21}
